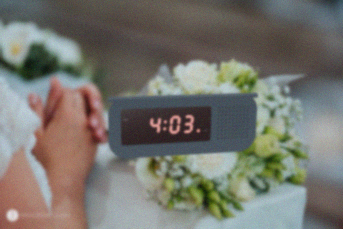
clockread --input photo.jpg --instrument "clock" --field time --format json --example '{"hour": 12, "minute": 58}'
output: {"hour": 4, "minute": 3}
